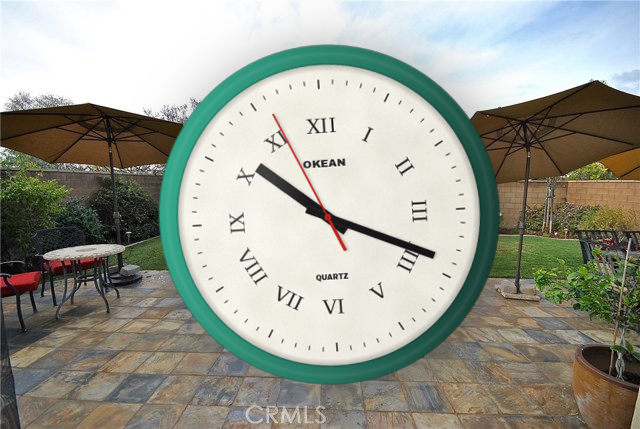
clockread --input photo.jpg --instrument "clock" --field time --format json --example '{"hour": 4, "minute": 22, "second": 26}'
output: {"hour": 10, "minute": 18, "second": 56}
